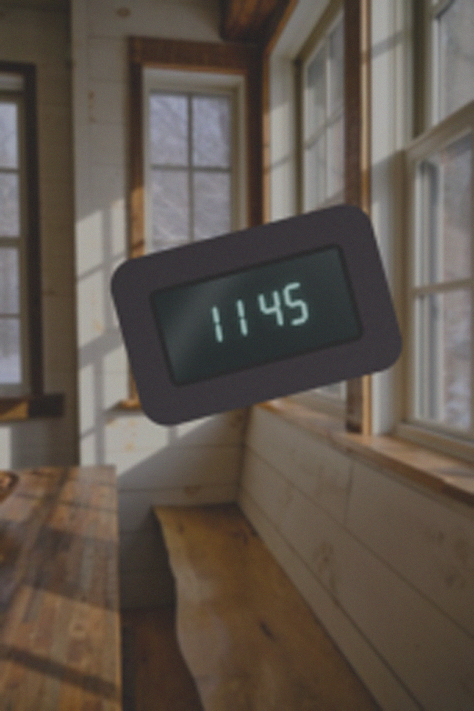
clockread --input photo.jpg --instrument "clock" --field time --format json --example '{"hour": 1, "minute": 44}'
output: {"hour": 11, "minute": 45}
